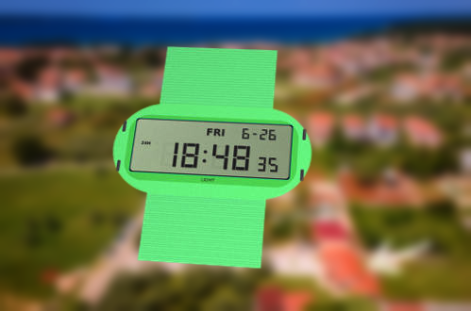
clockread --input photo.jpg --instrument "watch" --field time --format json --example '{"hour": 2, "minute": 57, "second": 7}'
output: {"hour": 18, "minute": 48, "second": 35}
